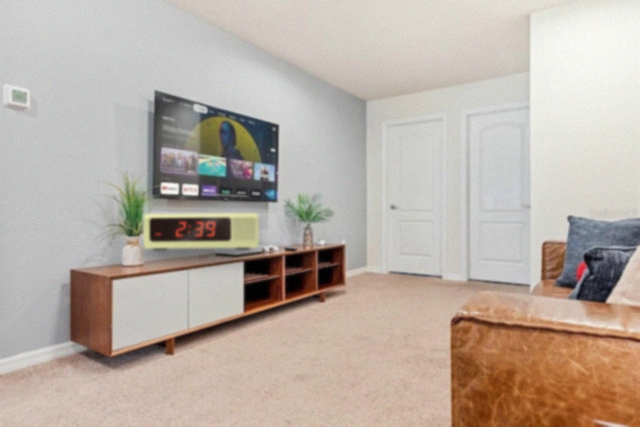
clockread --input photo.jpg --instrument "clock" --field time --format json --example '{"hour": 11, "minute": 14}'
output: {"hour": 2, "minute": 39}
